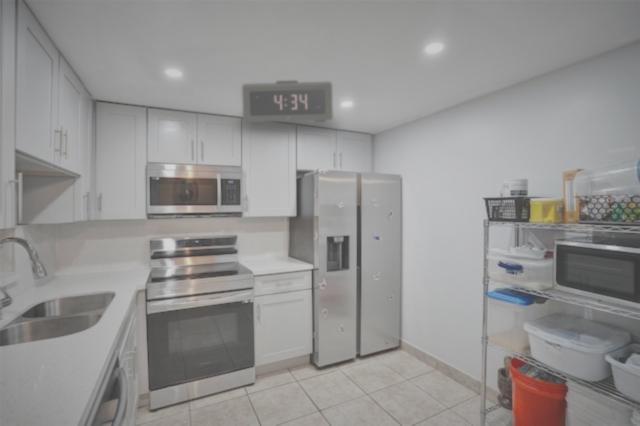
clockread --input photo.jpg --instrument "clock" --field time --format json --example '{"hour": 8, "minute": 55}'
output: {"hour": 4, "minute": 34}
